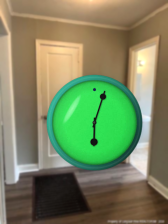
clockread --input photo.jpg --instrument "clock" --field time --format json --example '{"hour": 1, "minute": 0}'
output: {"hour": 6, "minute": 3}
